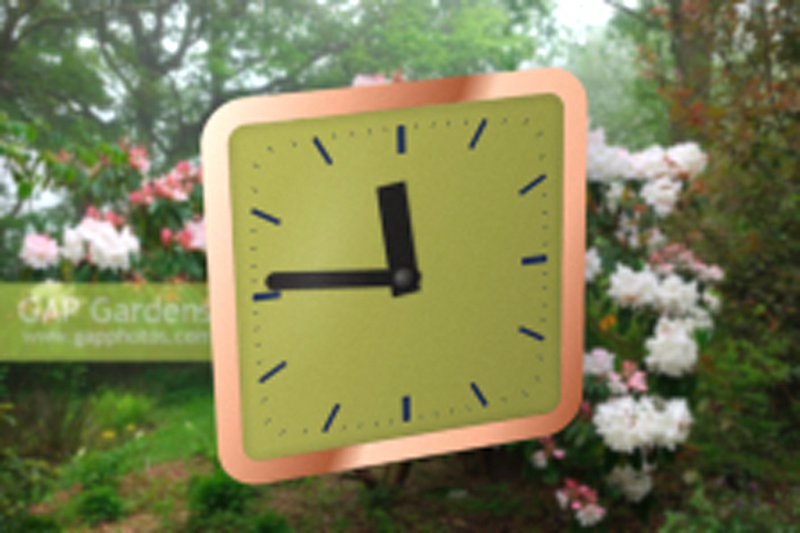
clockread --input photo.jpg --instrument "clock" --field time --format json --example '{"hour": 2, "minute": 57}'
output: {"hour": 11, "minute": 46}
